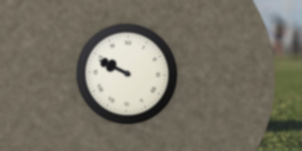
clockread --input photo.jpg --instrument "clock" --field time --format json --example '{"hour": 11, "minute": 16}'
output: {"hour": 9, "minute": 49}
